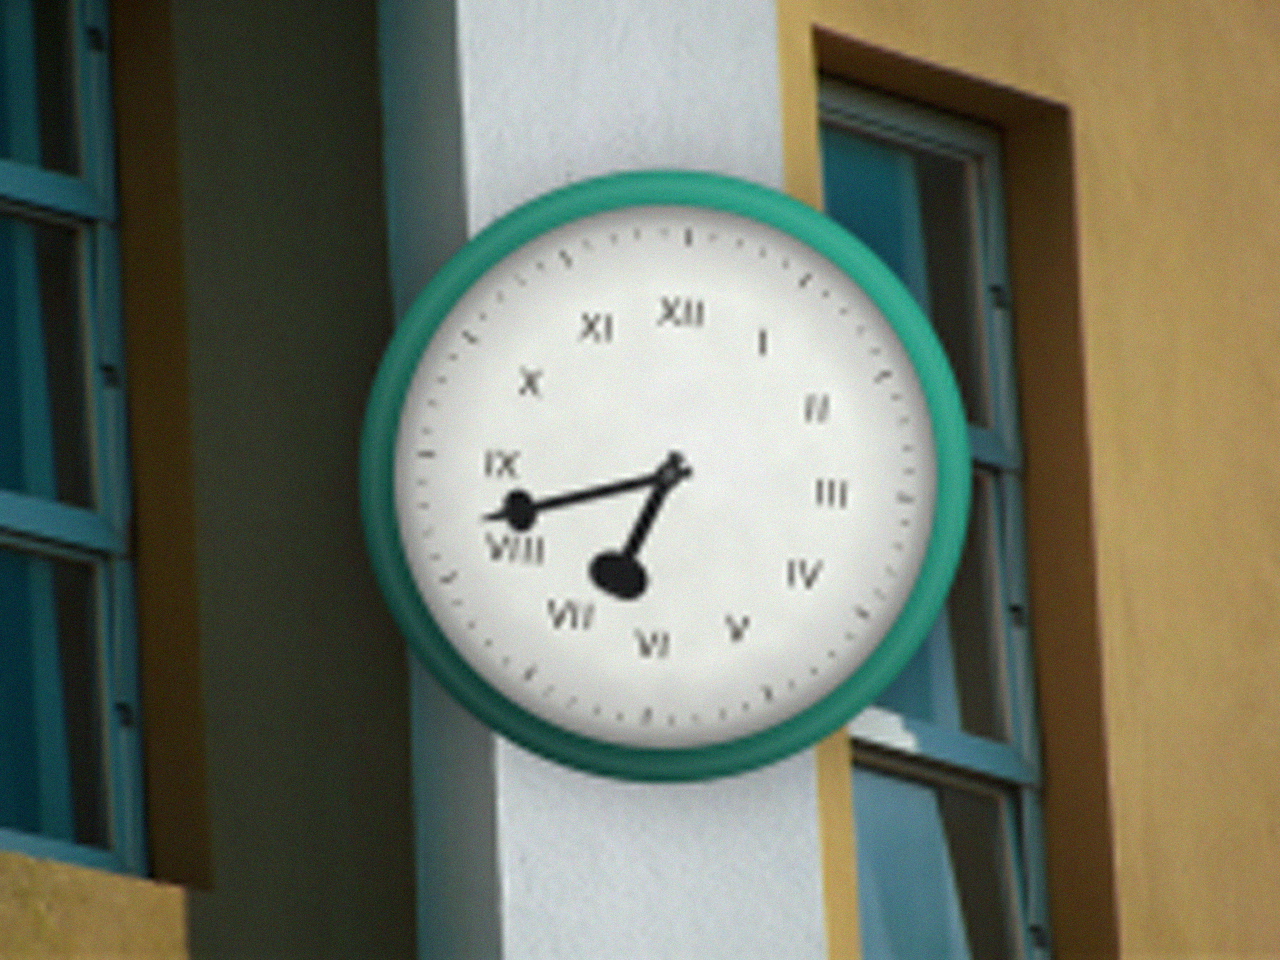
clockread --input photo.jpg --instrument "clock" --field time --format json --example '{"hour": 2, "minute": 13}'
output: {"hour": 6, "minute": 42}
